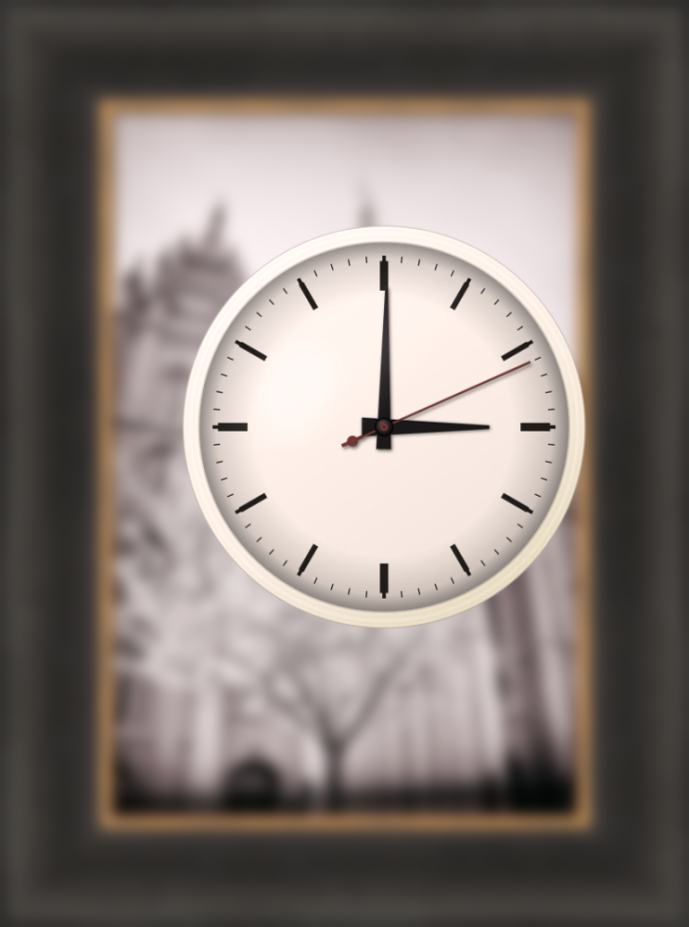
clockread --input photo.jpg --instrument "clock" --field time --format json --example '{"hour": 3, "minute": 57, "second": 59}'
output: {"hour": 3, "minute": 0, "second": 11}
